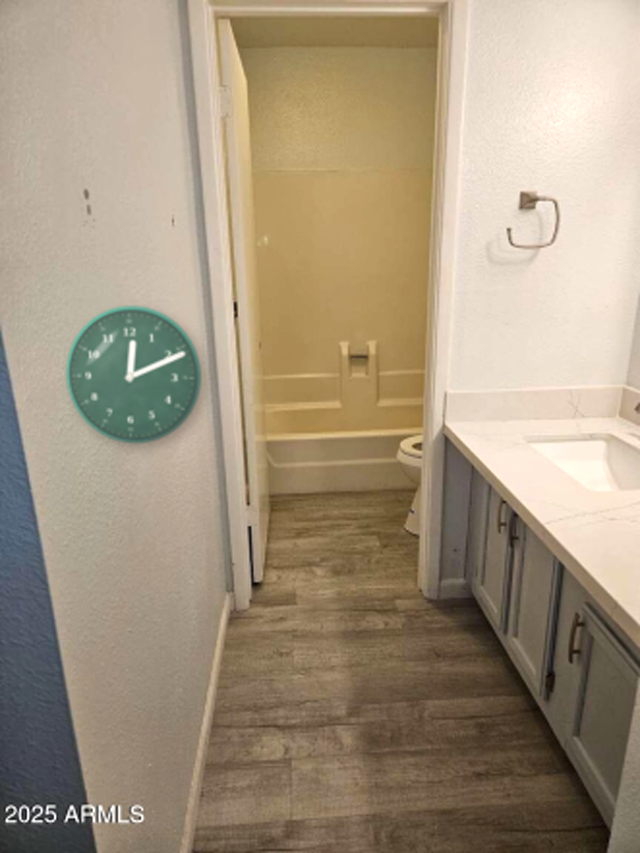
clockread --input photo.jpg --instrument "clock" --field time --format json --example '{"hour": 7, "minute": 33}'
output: {"hour": 12, "minute": 11}
